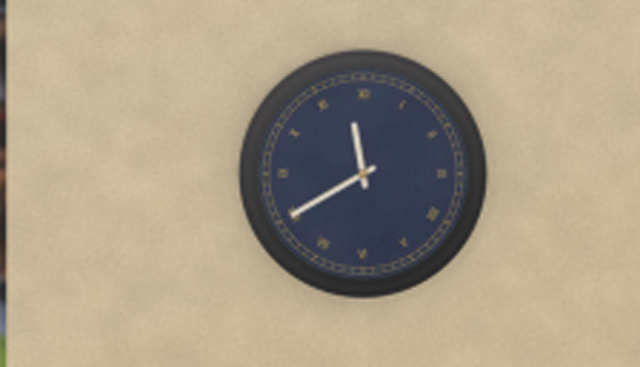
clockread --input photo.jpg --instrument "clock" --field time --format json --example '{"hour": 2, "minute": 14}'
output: {"hour": 11, "minute": 40}
